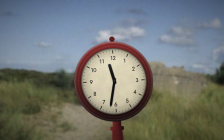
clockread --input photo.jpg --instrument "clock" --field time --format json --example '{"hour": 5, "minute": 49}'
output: {"hour": 11, "minute": 32}
